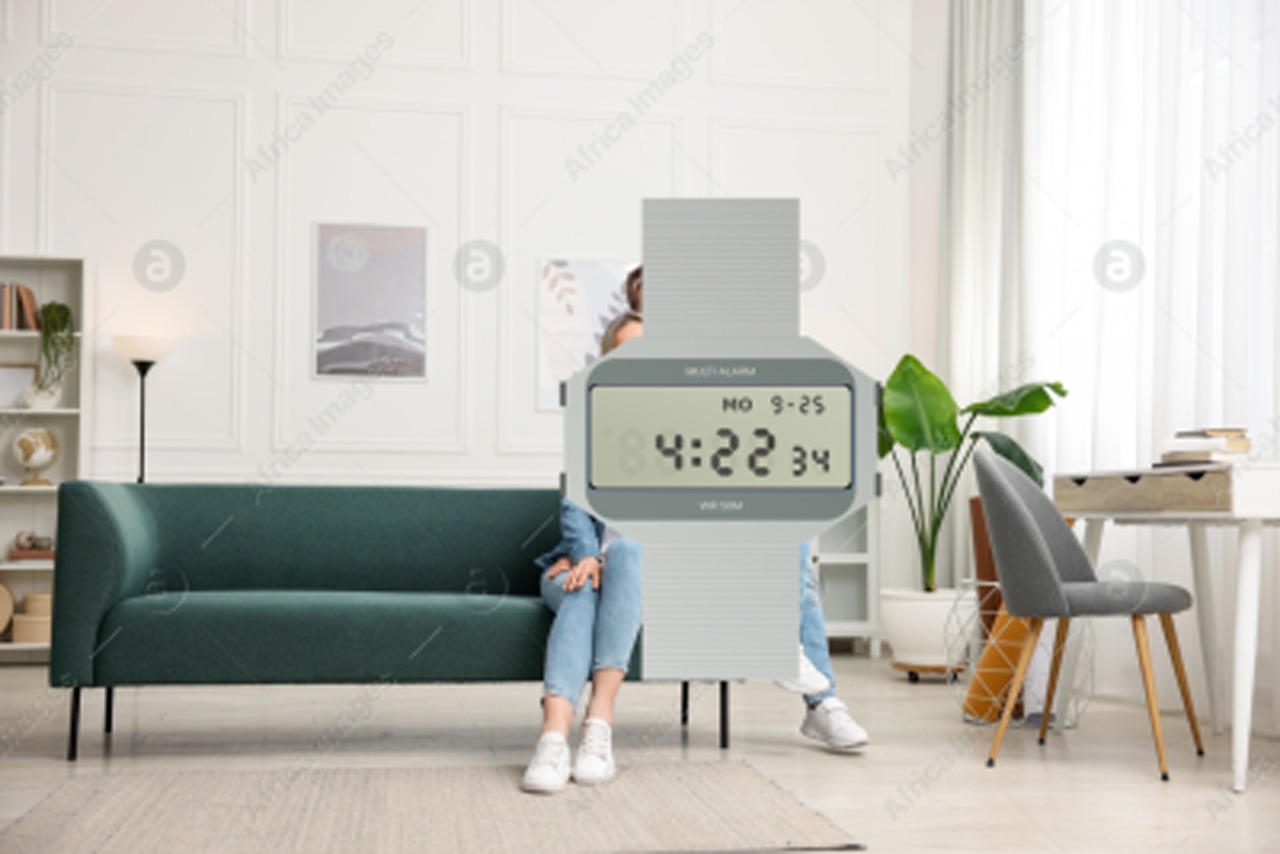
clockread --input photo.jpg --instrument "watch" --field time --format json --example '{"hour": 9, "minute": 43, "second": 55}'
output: {"hour": 4, "minute": 22, "second": 34}
